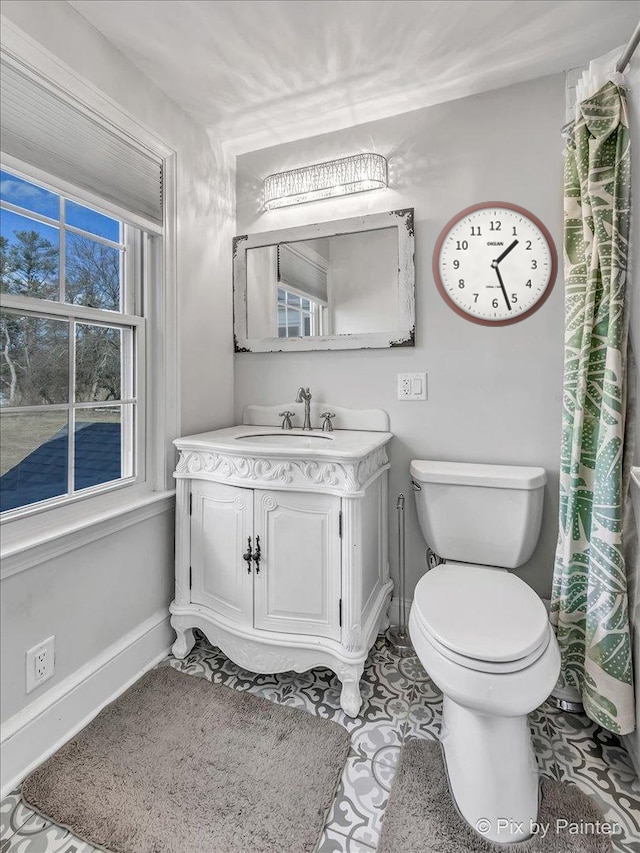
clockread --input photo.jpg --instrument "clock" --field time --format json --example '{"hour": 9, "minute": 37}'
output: {"hour": 1, "minute": 27}
